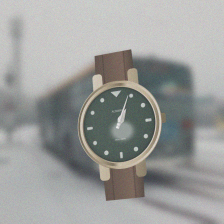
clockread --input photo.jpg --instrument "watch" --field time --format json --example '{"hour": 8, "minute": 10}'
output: {"hour": 1, "minute": 4}
